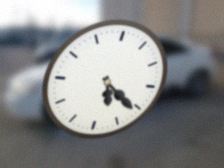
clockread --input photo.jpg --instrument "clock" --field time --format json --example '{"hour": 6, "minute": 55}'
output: {"hour": 5, "minute": 21}
